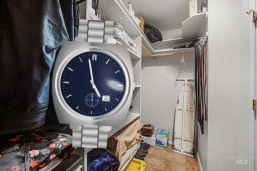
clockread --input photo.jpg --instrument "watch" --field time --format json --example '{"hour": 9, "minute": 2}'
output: {"hour": 4, "minute": 58}
